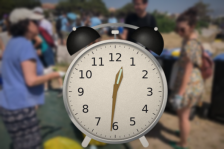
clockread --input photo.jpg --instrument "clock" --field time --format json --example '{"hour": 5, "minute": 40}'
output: {"hour": 12, "minute": 31}
